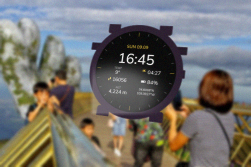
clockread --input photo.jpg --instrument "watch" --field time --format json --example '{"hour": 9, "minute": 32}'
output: {"hour": 16, "minute": 45}
